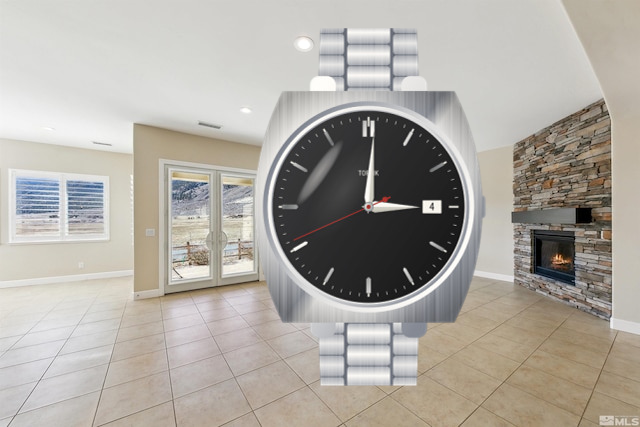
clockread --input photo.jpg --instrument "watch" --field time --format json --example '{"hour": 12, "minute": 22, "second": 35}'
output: {"hour": 3, "minute": 0, "second": 41}
